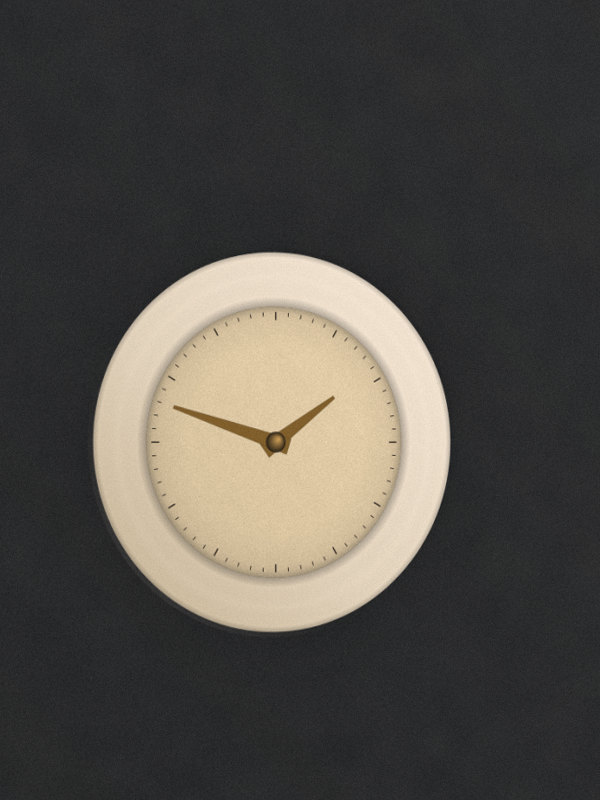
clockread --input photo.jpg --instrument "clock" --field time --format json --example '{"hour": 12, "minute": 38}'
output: {"hour": 1, "minute": 48}
